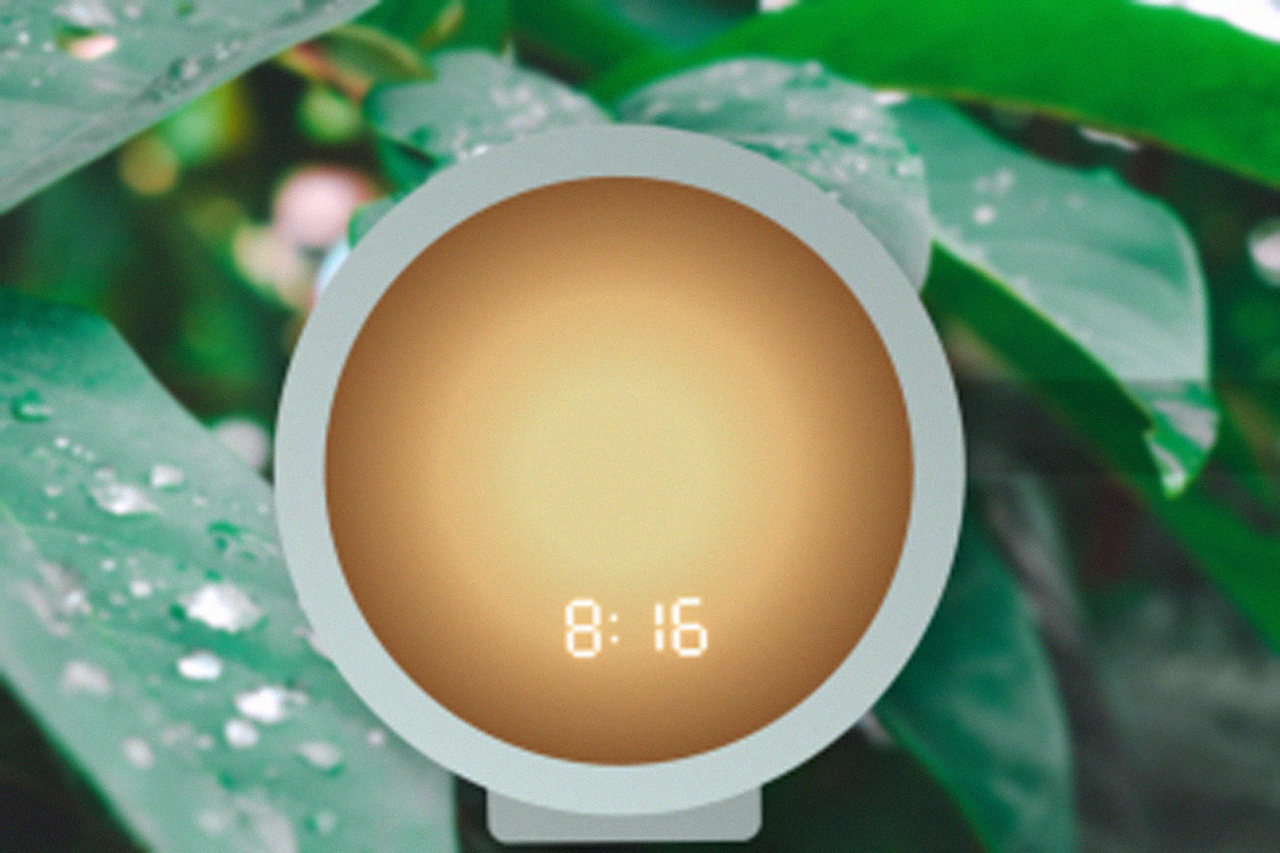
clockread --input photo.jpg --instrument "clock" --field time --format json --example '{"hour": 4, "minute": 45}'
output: {"hour": 8, "minute": 16}
